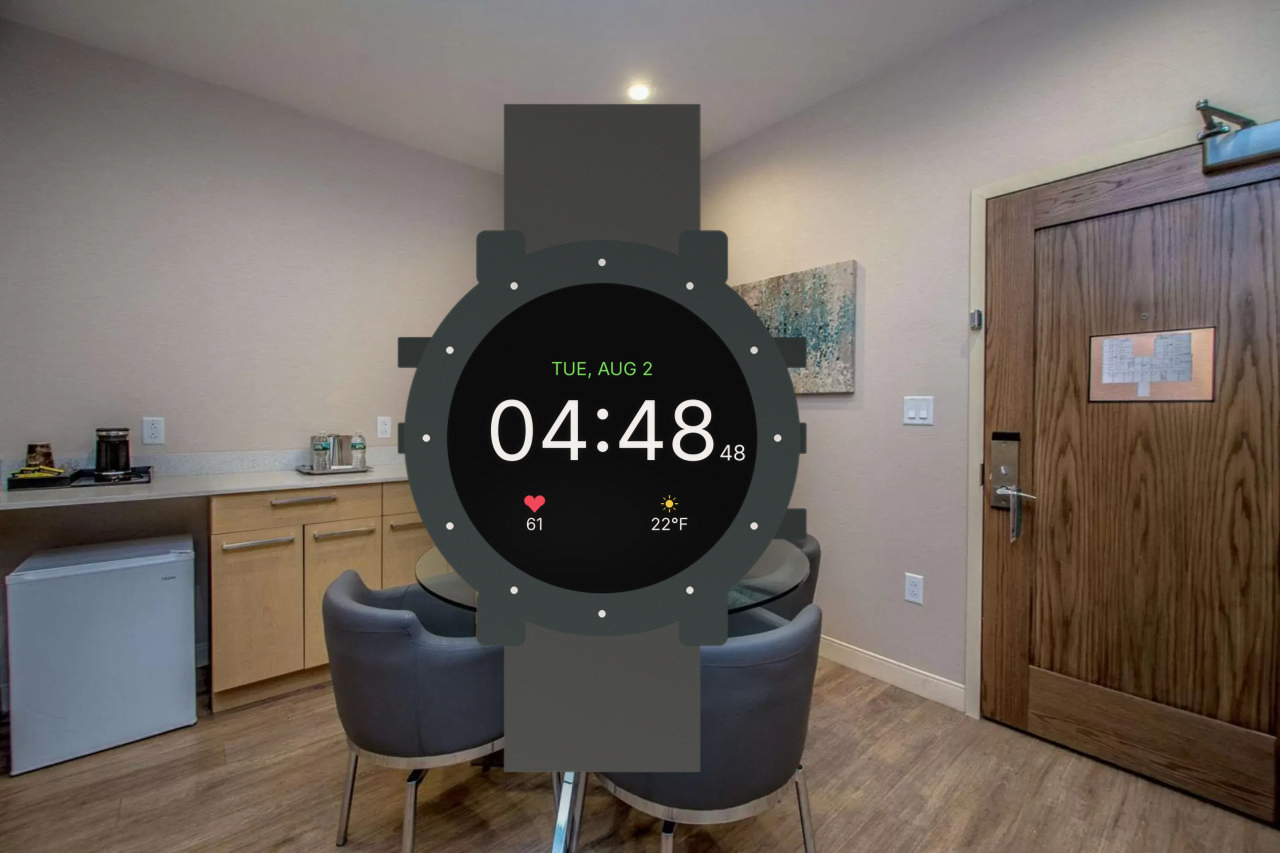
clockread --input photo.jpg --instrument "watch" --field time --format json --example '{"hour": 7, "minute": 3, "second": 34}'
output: {"hour": 4, "minute": 48, "second": 48}
